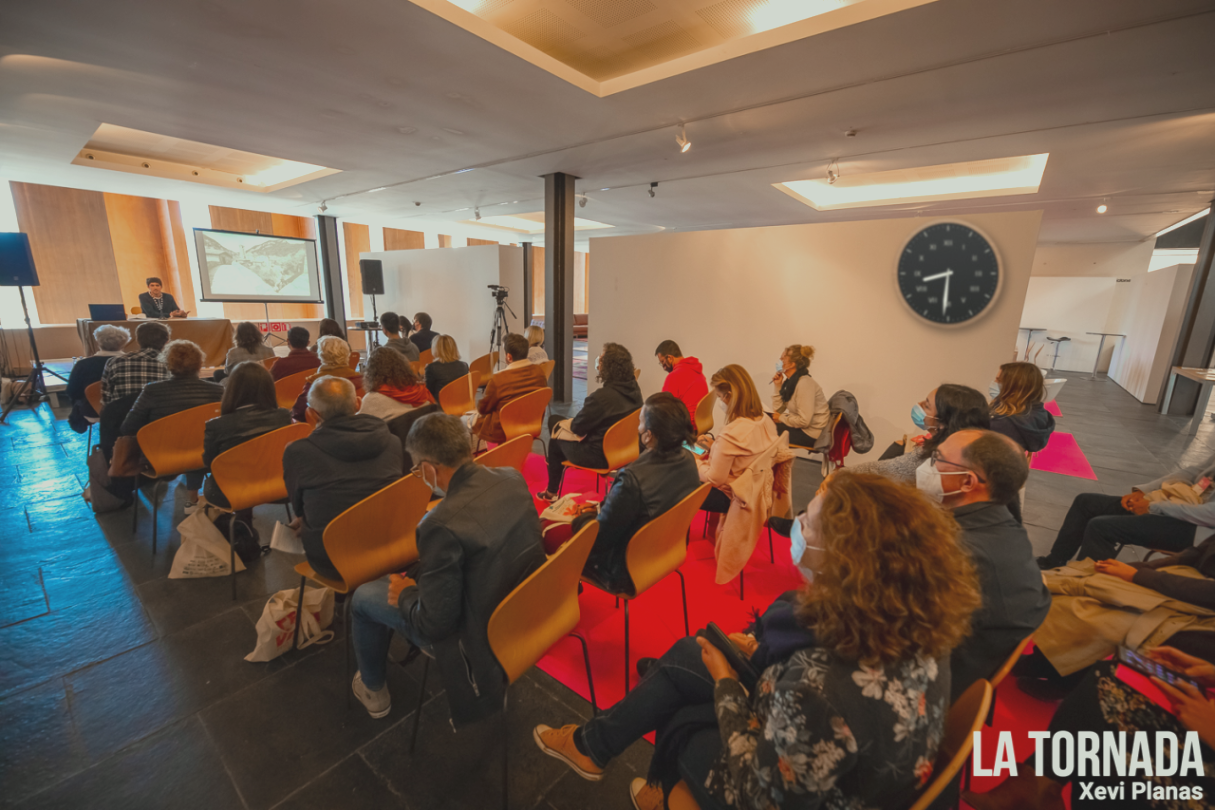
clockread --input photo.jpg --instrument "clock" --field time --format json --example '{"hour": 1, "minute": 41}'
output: {"hour": 8, "minute": 31}
